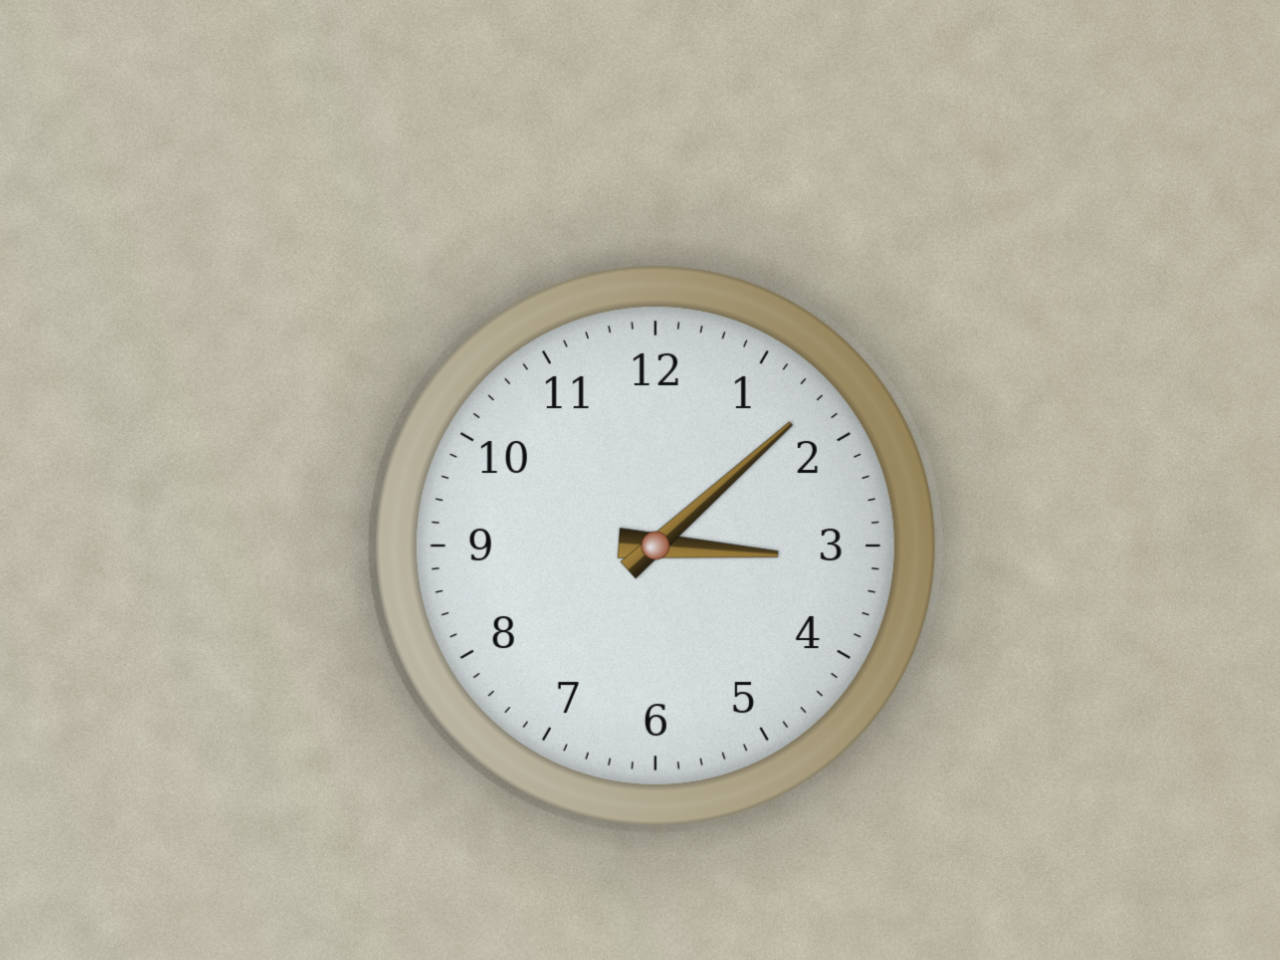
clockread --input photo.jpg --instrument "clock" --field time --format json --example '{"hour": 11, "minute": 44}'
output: {"hour": 3, "minute": 8}
